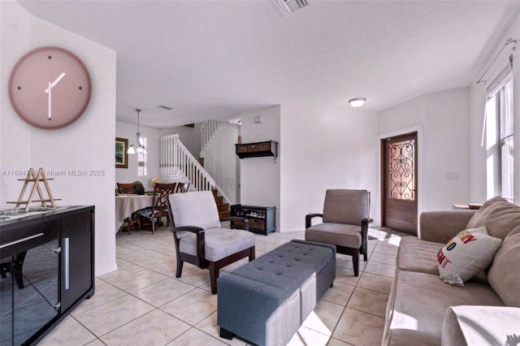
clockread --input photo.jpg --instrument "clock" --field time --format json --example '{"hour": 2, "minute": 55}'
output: {"hour": 1, "minute": 30}
